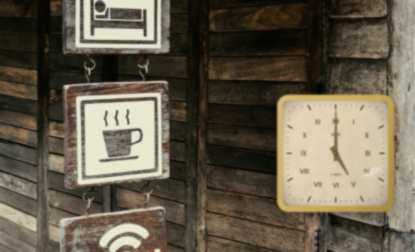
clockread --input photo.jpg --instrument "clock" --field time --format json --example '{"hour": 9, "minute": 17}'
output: {"hour": 5, "minute": 0}
